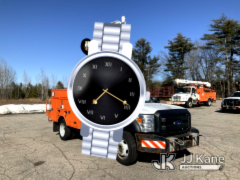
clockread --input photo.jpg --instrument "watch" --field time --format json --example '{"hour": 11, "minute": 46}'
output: {"hour": 7, "minute": 19}
